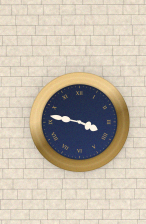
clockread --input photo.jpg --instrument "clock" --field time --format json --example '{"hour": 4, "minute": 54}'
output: {"hour": 3, "minute": 47}
